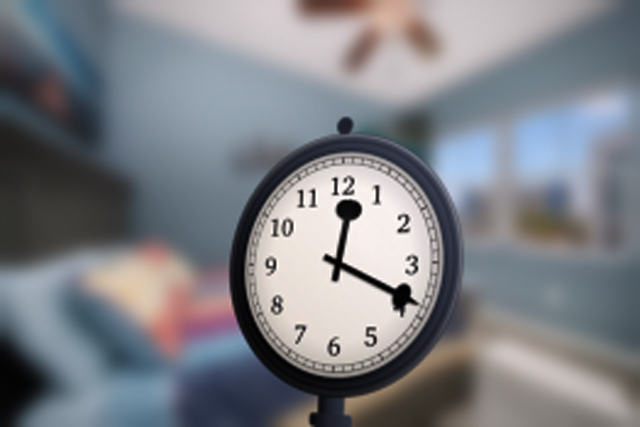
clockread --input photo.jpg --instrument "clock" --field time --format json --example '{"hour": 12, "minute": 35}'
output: {"hour": 12, "minute": 19}
